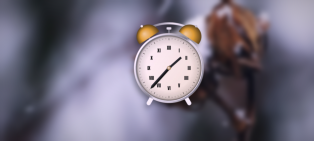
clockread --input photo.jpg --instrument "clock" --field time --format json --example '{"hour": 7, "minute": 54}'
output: {"hour": 1, "minute": 37}
